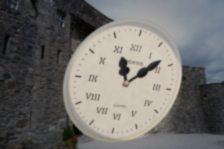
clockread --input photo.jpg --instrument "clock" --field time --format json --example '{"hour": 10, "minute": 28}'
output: {"hour": 11, "minute": 8}
